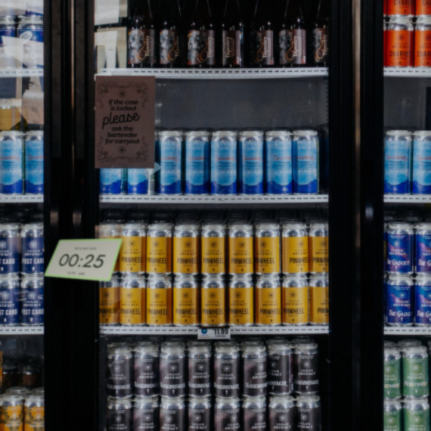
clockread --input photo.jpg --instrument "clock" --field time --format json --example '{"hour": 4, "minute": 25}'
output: {"hour": 0, "minute": 25}
